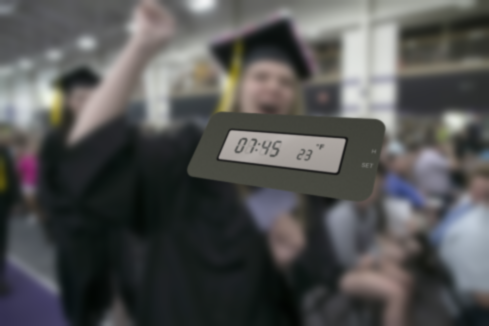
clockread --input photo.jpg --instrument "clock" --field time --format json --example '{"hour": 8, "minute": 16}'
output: {"hour": 7, "minute": 45}
